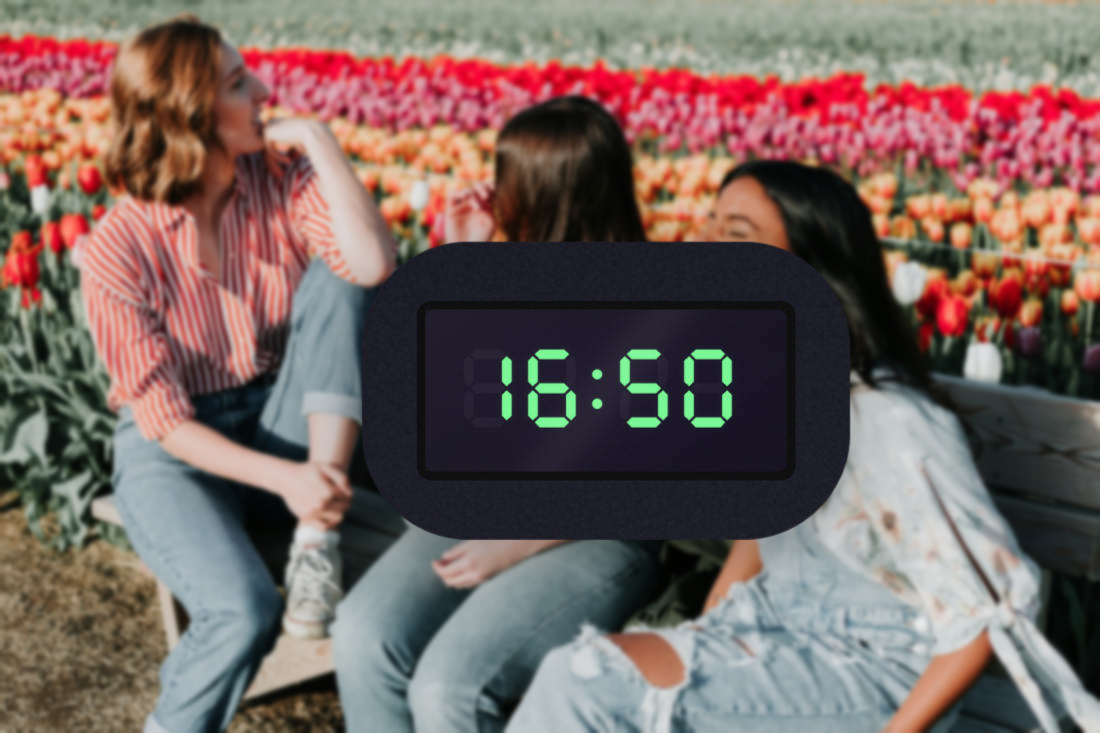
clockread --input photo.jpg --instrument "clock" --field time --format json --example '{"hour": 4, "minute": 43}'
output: {"hour": 16, "minute": 50}
